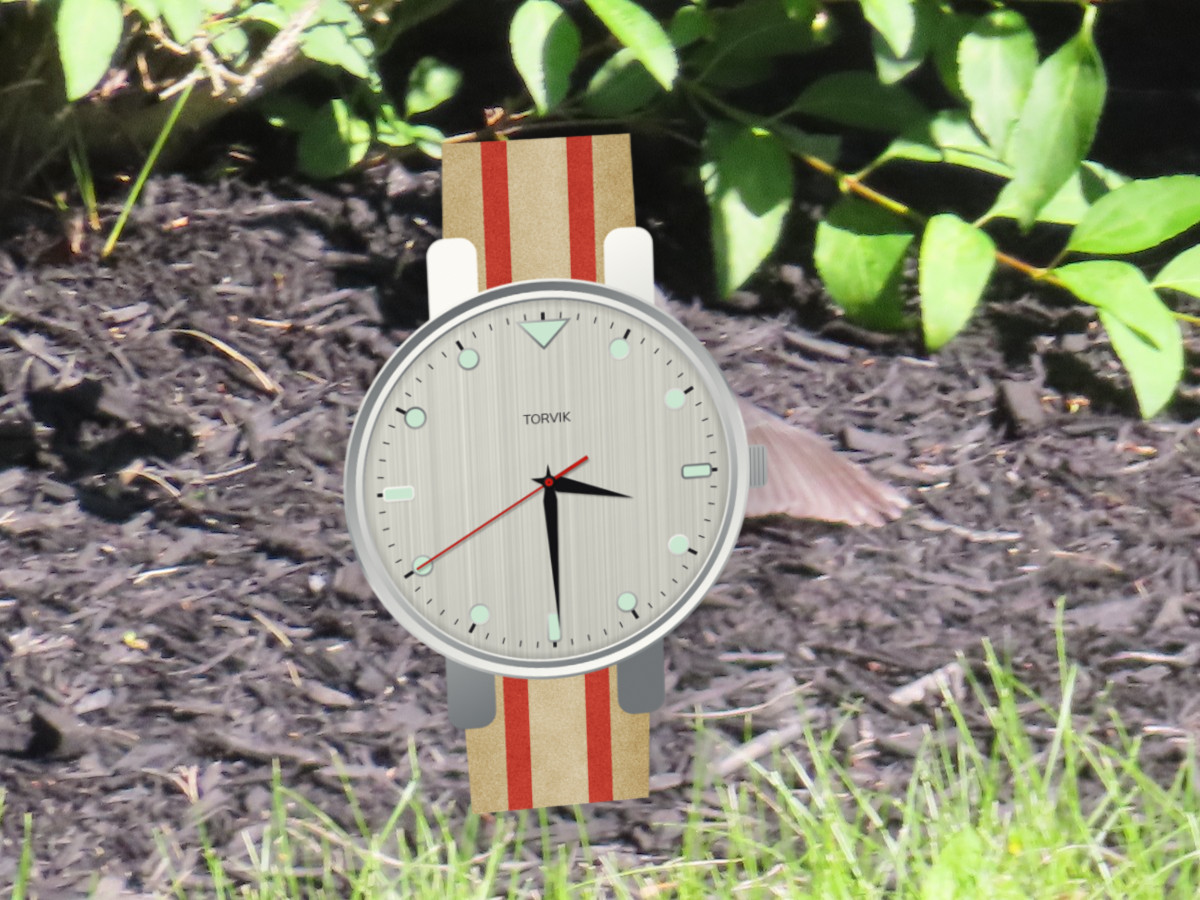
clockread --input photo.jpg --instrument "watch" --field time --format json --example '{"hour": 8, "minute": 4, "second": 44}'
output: {"hour": 3, "minute": 29, "second": 40}
